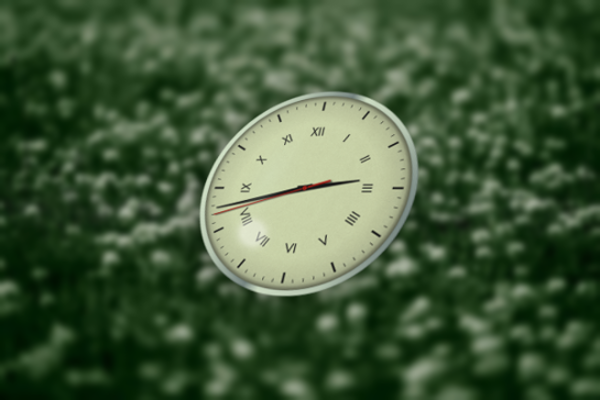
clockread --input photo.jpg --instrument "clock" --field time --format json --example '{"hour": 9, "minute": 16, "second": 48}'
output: {"hour": 2, "minute": 42, "second": 42}
